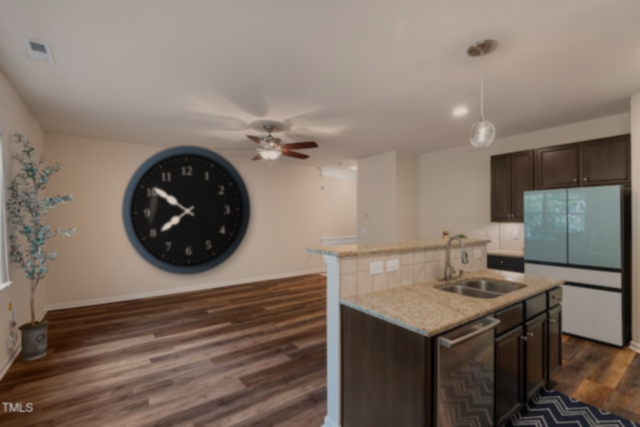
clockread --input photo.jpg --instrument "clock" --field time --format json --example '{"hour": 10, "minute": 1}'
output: {"hour": 7, "minute": 51}
